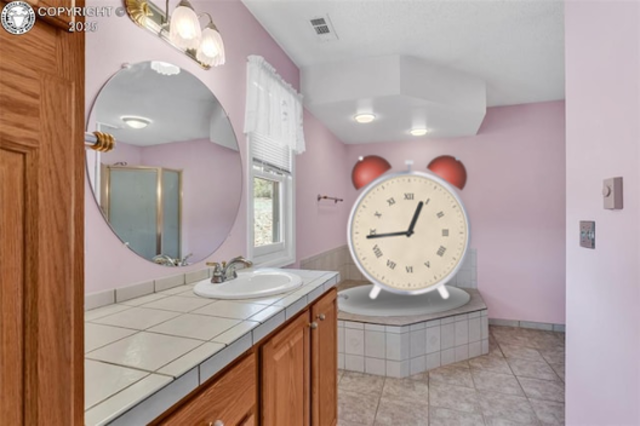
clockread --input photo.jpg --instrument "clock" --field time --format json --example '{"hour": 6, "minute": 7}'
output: {"hour": 12, "minute": 44}
